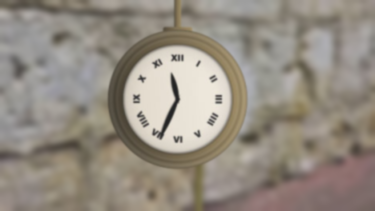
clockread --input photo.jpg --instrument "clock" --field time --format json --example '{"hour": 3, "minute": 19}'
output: {"hour": 11, "minute": 34}
